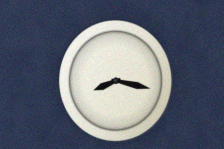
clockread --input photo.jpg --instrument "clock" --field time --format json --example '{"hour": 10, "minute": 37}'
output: {"hour": 8, "minute": 17}
